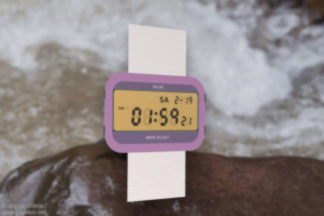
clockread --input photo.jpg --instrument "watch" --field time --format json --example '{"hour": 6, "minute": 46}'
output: {"hour": 1, "minute": 59}
